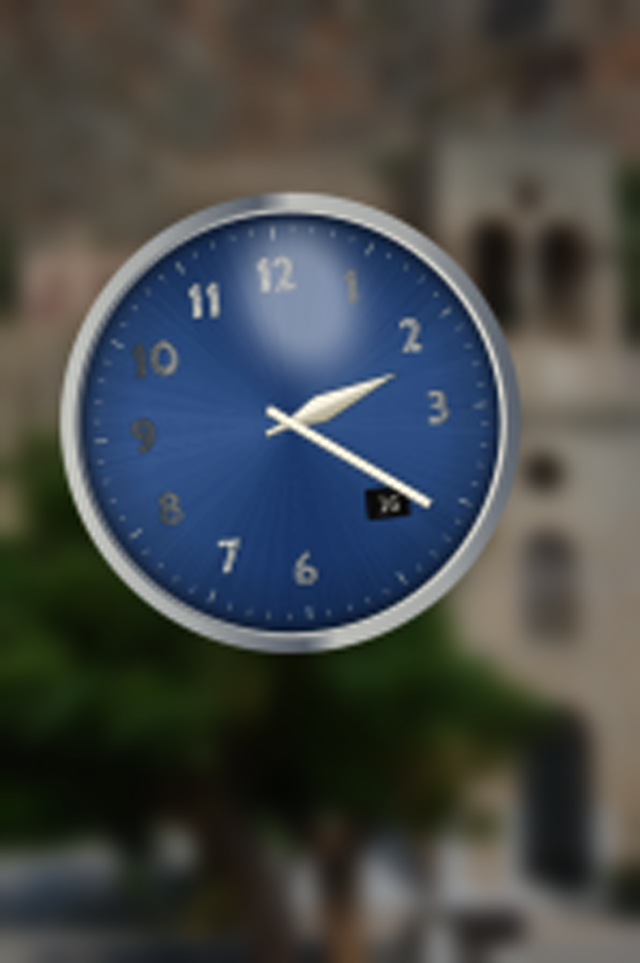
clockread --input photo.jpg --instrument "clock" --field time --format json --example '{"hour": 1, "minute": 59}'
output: {"hour": 2, "minute": 21}
